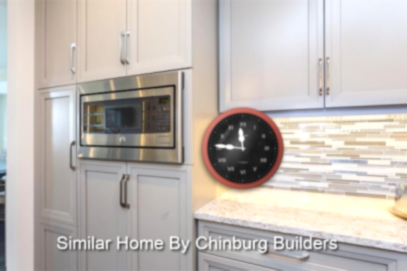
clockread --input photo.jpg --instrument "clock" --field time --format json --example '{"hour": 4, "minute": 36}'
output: {"hour": 11, "minute": 46}
